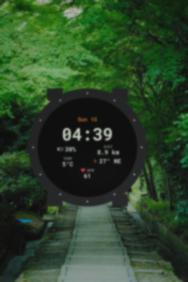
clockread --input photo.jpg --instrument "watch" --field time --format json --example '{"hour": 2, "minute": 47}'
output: {"hour": 4, "minute": 39}
